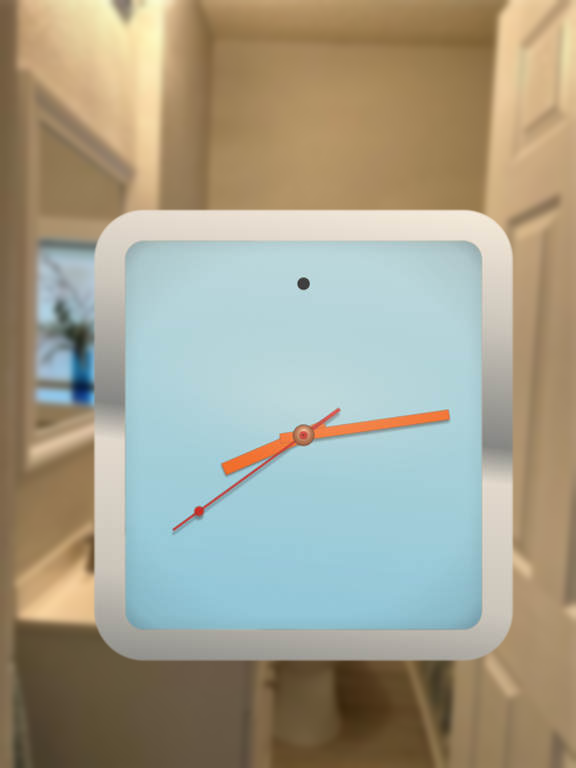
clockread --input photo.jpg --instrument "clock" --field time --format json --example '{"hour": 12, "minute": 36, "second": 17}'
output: {"hour": 8, "minute": 13, "second": 39}
